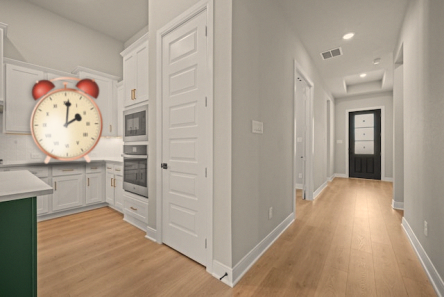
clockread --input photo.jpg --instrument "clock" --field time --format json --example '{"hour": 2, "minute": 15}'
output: {"hour": 2, "minute": 1}
